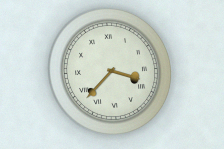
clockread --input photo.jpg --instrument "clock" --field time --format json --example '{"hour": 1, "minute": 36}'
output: {"hour": 3, "minute": 38}
